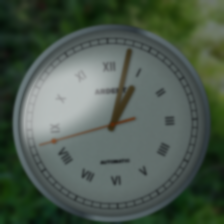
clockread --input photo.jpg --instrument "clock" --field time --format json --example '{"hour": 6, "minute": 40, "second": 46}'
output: {"hour": 1, "minute": 2, "second": 43}
